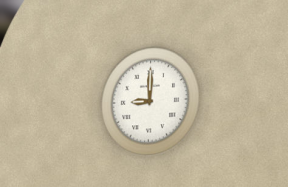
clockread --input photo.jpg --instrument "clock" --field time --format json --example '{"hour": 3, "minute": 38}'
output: {"hour": 9, "minute": 0}
